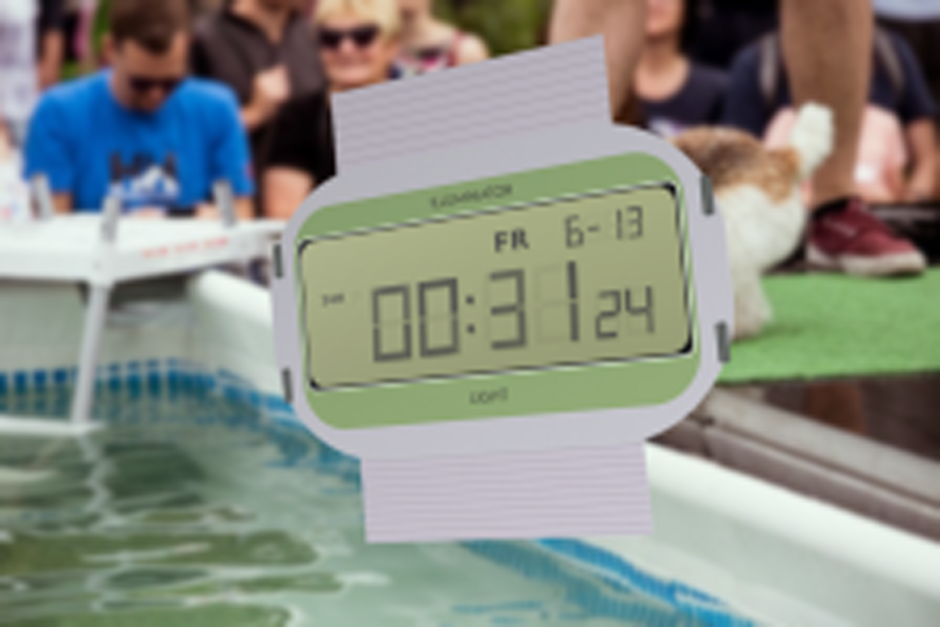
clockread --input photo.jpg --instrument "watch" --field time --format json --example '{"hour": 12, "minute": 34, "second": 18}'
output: {"hour": 0, "minute": 31, "second": 24}
